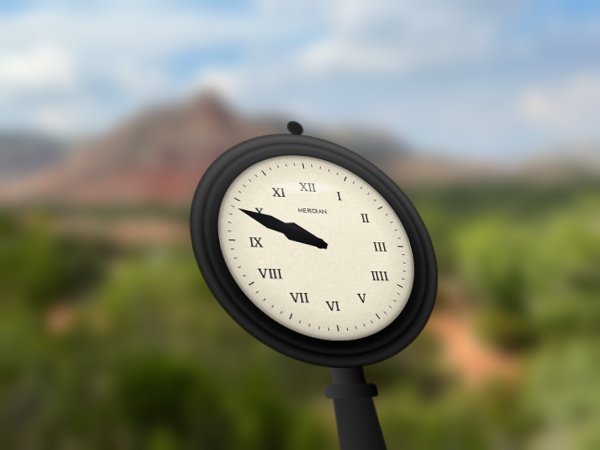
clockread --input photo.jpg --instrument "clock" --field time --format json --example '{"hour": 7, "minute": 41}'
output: {"hour": 9, "minute": 49}
